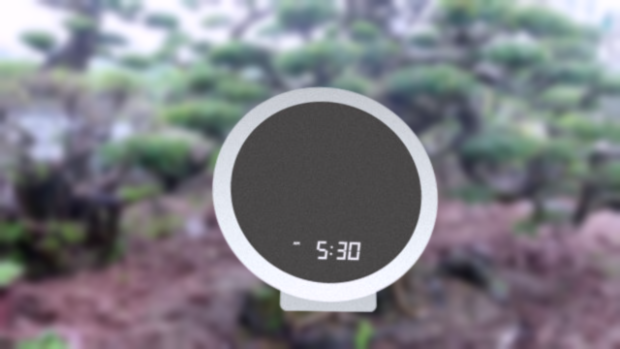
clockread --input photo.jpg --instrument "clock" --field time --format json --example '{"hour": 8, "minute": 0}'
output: {"hour": 5, "minute": 30}
